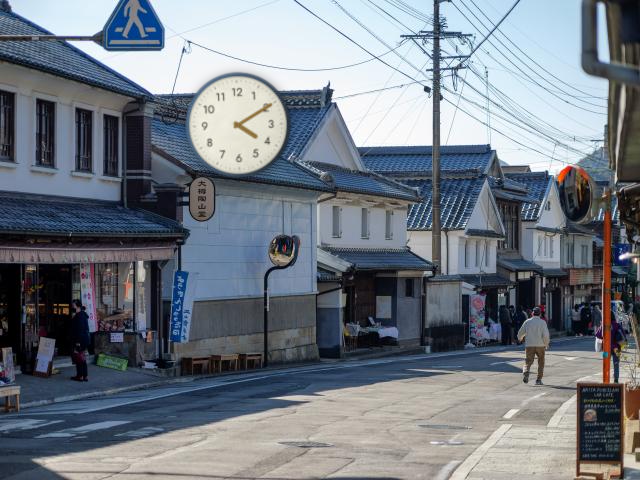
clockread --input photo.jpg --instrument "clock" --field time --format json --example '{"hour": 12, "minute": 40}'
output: {"hour": 4, "minute": 10}
